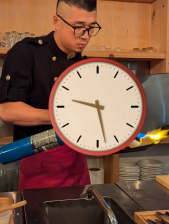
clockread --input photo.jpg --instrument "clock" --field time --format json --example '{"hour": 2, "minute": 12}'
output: {"hour": 9, "minute": 28}
